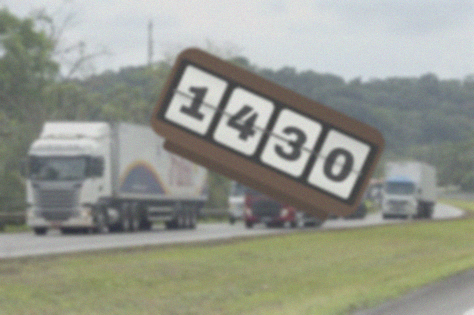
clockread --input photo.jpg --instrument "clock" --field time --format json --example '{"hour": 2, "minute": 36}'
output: {"hour": 14, "minute": 30}
